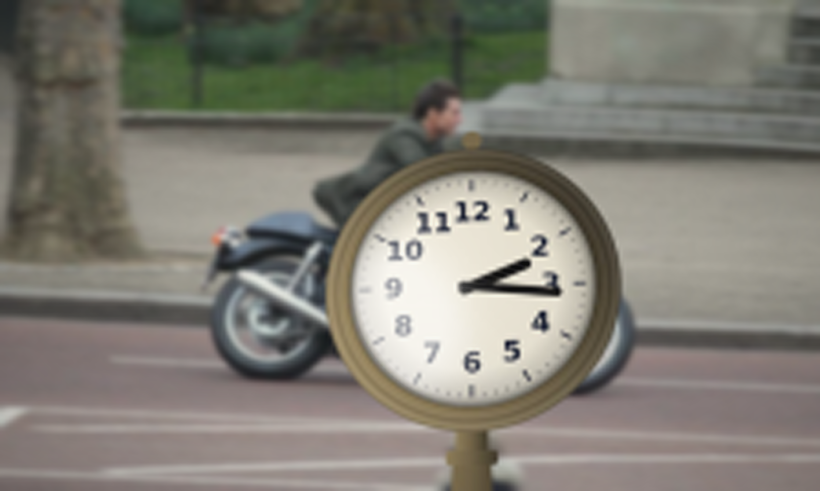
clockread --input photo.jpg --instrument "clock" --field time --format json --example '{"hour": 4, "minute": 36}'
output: {"hour": 2, "minute": 16}
